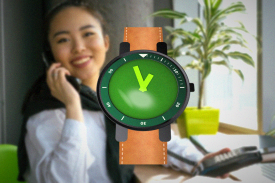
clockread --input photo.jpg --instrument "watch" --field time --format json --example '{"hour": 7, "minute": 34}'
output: {"hour": 12, "minute": 57}
